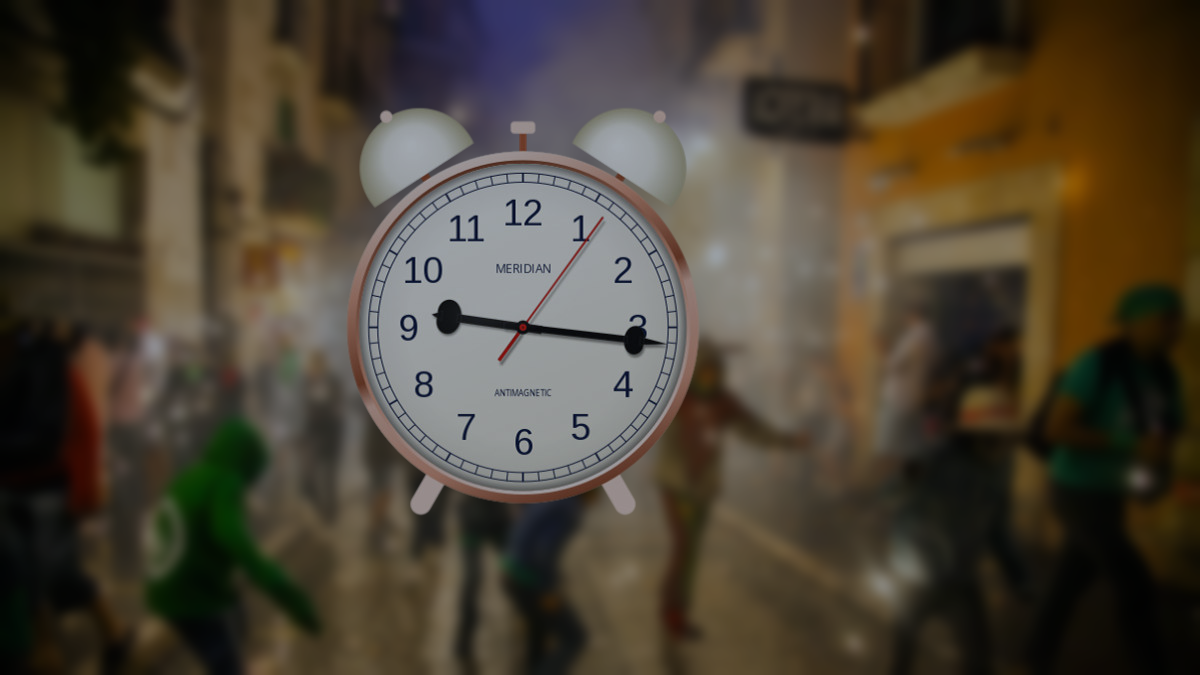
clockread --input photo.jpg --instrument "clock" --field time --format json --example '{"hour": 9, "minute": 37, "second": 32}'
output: {"hour": 9, "minute": 16, "second": 6}
